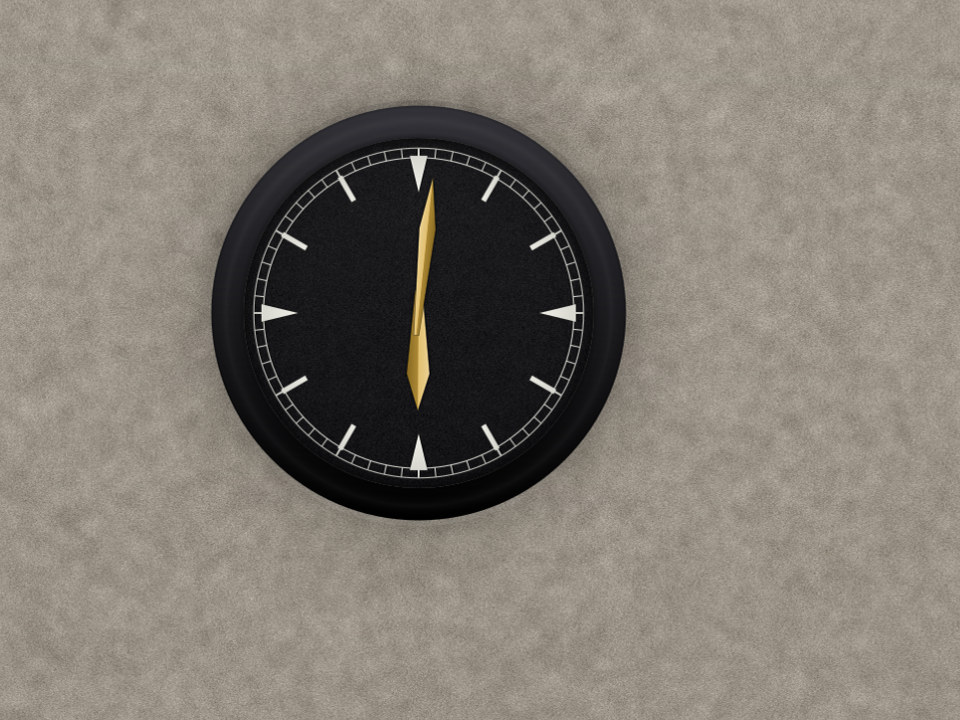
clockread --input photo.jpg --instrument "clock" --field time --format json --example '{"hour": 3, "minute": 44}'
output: {"hour": 6, "minute": 1}
